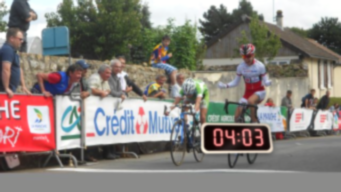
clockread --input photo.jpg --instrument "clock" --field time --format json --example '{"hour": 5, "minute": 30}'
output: {"hour": 4, "minute": 3}
